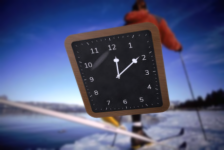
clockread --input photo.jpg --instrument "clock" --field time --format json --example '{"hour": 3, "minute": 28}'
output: {"hour": 12, "minute": 9}
